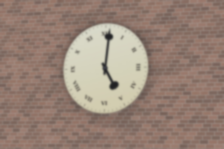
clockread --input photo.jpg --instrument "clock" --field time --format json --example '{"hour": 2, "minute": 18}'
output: {"hour": 5, "minute": 1}
